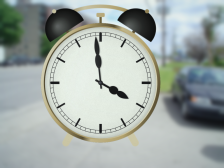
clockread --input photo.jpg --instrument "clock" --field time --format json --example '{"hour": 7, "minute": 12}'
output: {"hour": 3, "minute": 59}
